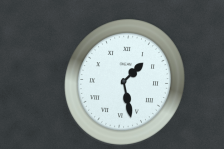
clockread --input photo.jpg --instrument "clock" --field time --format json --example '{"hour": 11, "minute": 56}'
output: {"hour": 1, "minute": 27}
